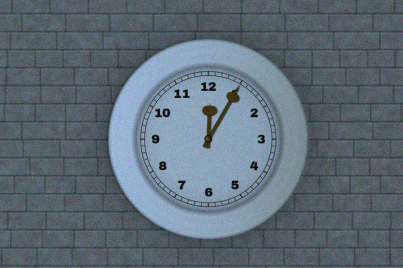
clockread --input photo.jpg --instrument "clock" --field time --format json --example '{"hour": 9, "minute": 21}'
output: {"hour": 12, "minute": 5}
